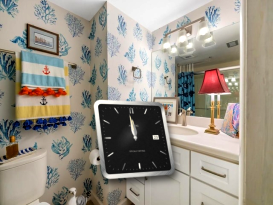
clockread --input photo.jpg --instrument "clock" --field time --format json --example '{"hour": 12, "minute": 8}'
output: {"hour": 11, "minute": 59}
